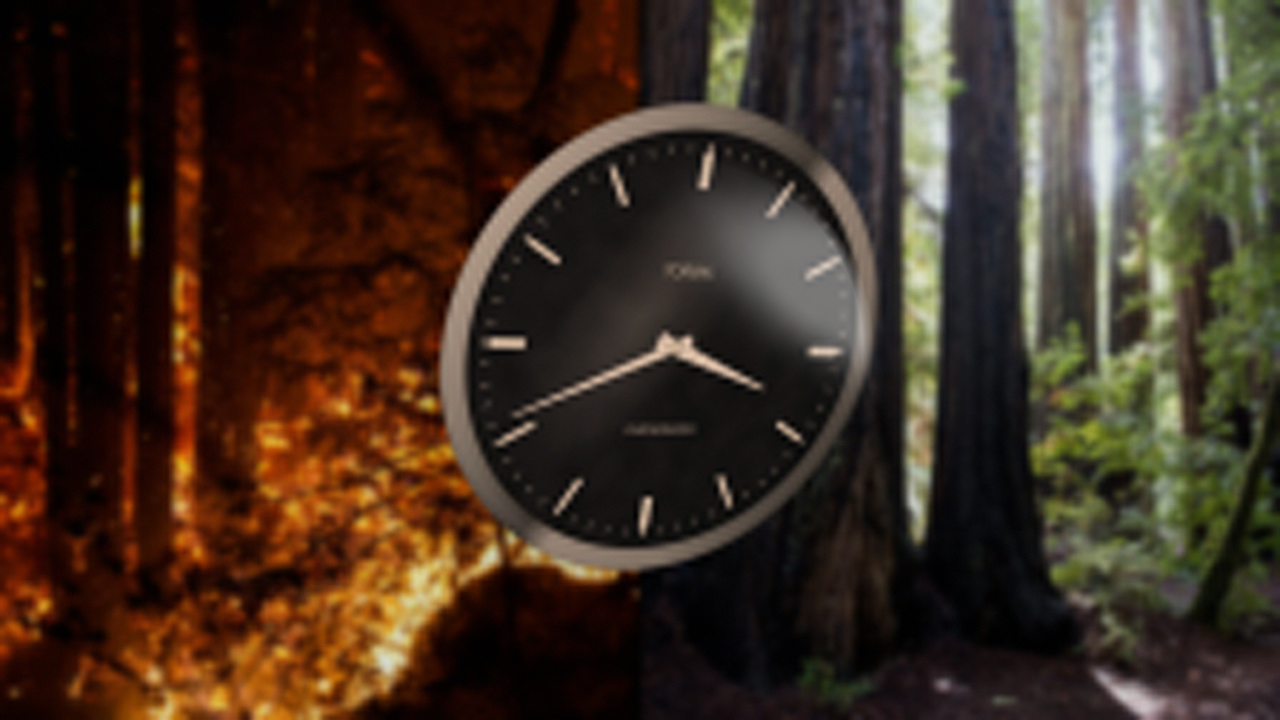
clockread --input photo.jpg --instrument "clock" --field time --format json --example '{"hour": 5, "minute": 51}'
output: {"hour": 3, "minute": 41}
